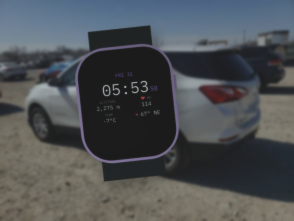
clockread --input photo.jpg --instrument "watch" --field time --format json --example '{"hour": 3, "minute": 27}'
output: {"hour": 5, "minute": 53}
